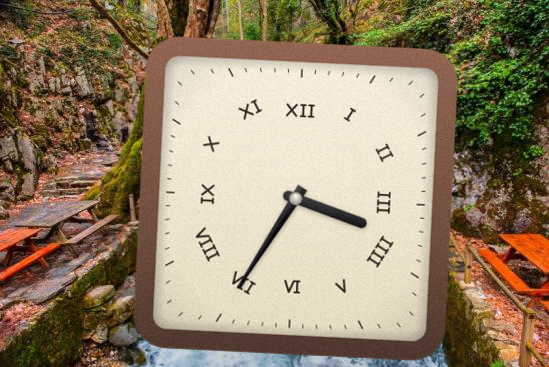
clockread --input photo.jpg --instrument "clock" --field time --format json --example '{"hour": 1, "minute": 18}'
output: {"hour": 3, "minute": 35}
